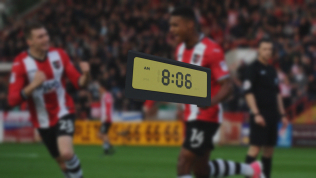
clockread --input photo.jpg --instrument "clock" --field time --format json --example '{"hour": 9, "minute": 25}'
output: {"hour": 8, "minute": 6}
